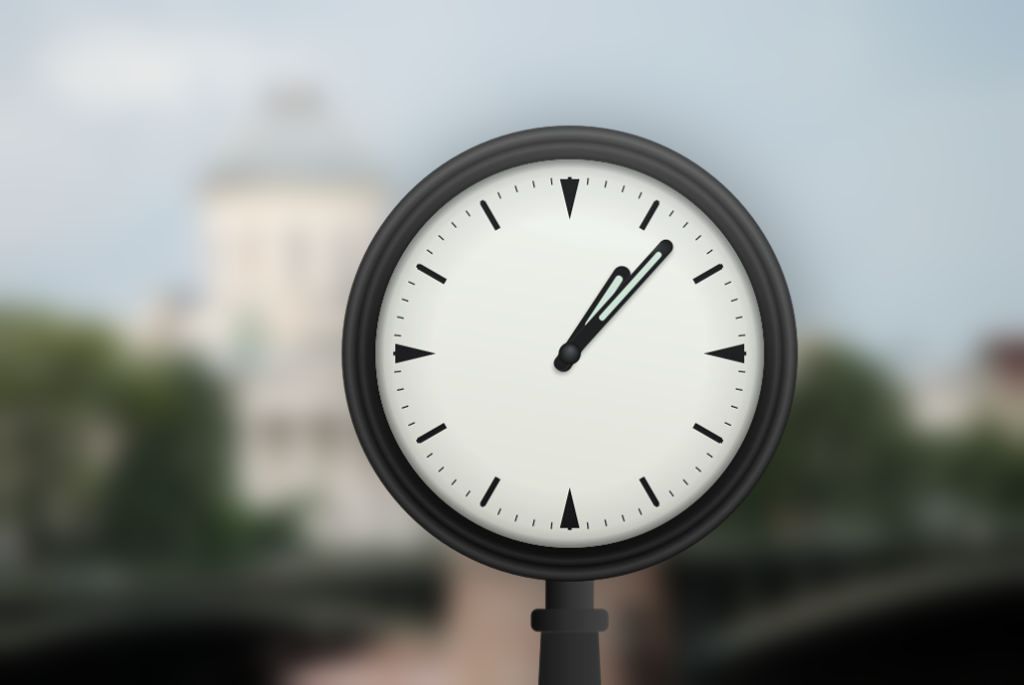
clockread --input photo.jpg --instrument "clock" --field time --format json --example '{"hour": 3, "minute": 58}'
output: {"hour": 1, "minute": 7}
